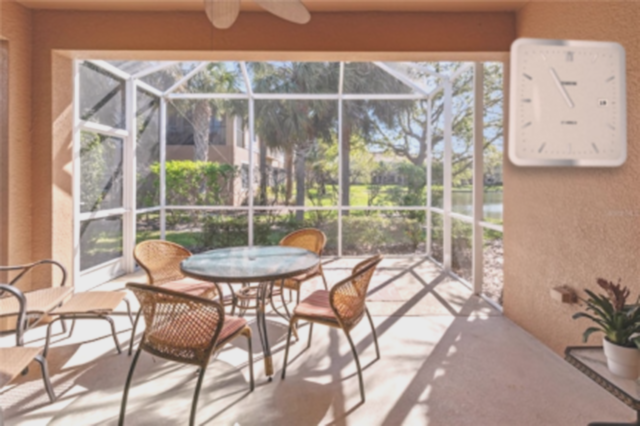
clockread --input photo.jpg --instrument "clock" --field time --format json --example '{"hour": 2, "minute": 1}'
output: {"hour": 10, "minute": 55}
